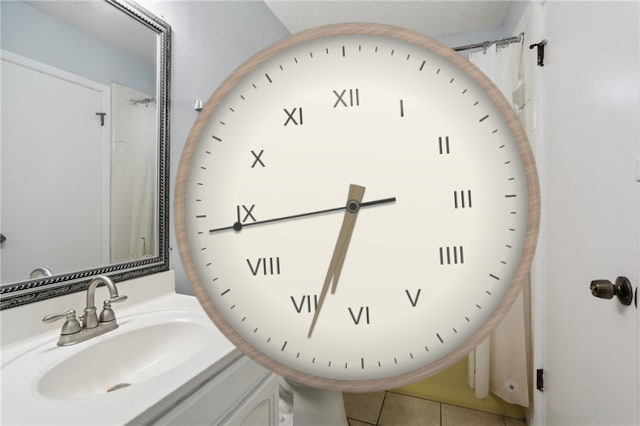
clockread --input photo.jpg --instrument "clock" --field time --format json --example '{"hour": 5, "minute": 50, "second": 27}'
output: {"hour": 6, "minute": 33, "second": 44}
